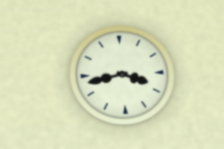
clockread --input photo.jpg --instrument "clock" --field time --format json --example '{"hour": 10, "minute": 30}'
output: {"hour": 3, "minute": 43}
